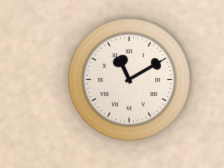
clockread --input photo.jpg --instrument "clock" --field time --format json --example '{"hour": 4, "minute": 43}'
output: {"hour": 11, "minute": 10}
